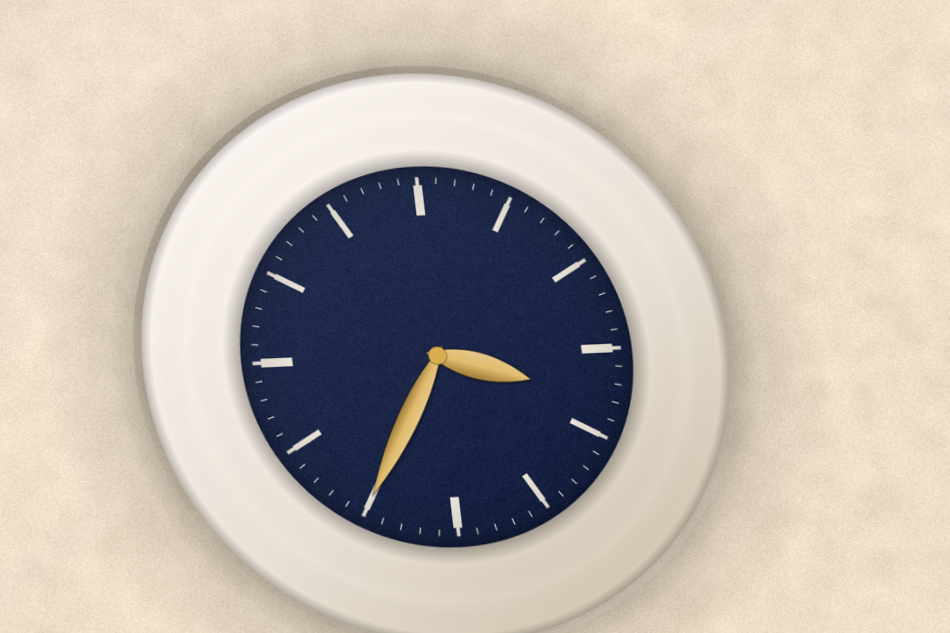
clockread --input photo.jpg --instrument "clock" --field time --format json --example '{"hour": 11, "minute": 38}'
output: {"hour": 3, "minute": 35}
